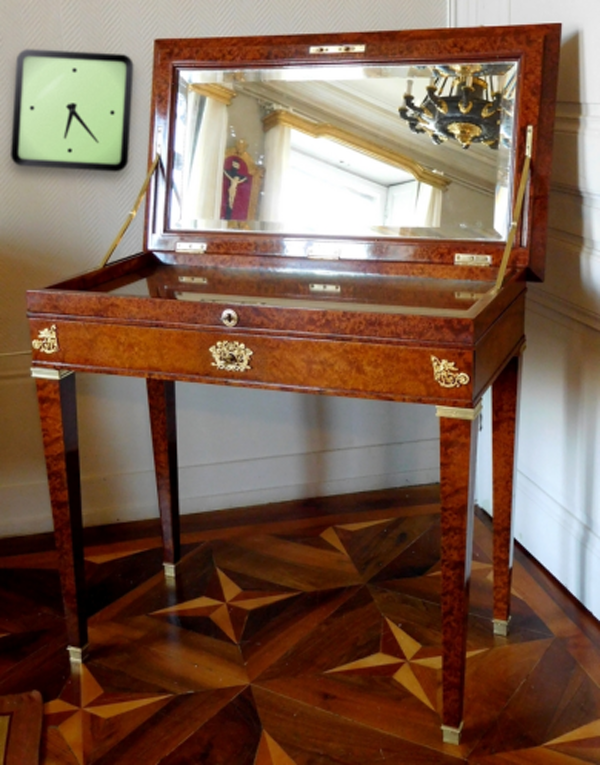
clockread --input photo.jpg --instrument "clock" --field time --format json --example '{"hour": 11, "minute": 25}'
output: {"hour": 6, "minute": 23}
